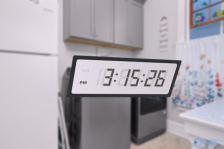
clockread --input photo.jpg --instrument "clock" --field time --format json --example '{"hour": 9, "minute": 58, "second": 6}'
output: {"hour": 3, "minute": 15, "second": 26}
